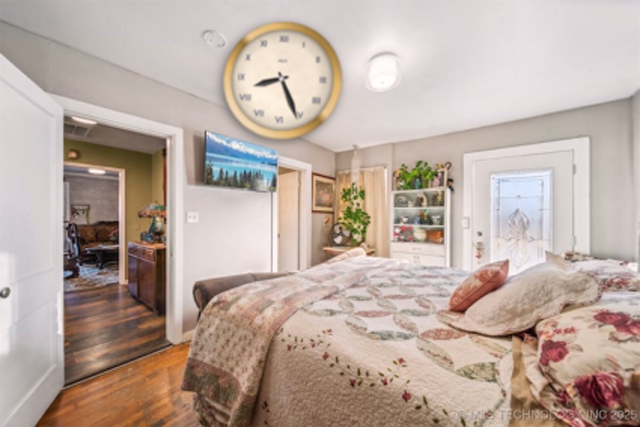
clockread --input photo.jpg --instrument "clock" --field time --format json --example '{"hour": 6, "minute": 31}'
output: {"hour": 8, "minute": 26}
